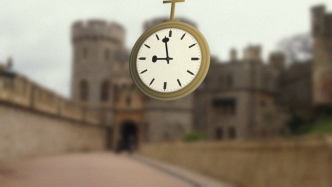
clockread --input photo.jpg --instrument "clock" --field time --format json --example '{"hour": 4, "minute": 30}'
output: {"hour": 8, "minute": 58}
